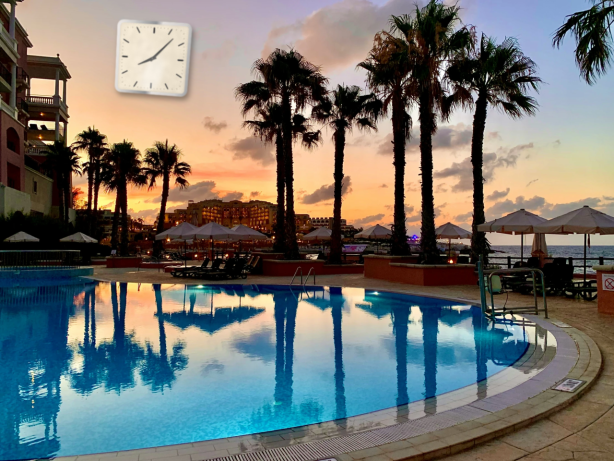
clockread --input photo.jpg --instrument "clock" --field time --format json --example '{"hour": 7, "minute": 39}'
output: {"hour": 8, "minute": 7}
